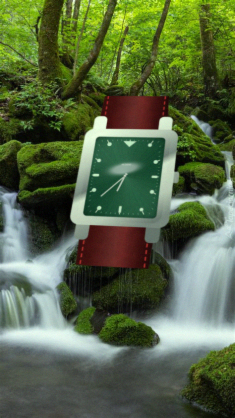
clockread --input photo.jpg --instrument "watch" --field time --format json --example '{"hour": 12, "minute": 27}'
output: {"hour": 6, "minute": 37}
